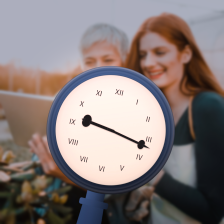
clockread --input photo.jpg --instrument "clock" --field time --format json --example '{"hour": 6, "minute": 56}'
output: {"hour": 9, "minute": 17}
